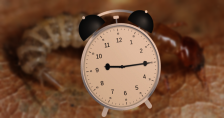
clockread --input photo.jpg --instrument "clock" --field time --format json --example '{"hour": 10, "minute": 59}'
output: {"hour": 9, "minute": 15}
